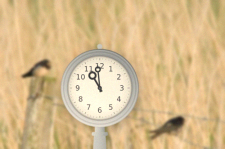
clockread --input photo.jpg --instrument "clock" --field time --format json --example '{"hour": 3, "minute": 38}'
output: {"hour": 10, "minute": 59}
